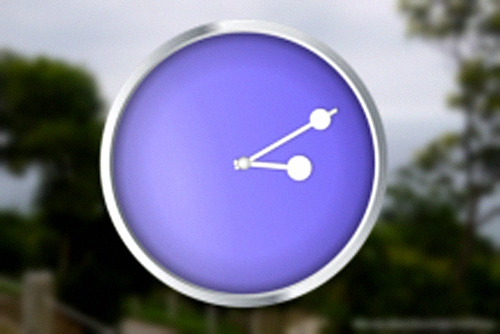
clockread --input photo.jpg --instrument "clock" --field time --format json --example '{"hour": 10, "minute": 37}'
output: {"hour": 3, "minute": 10}
